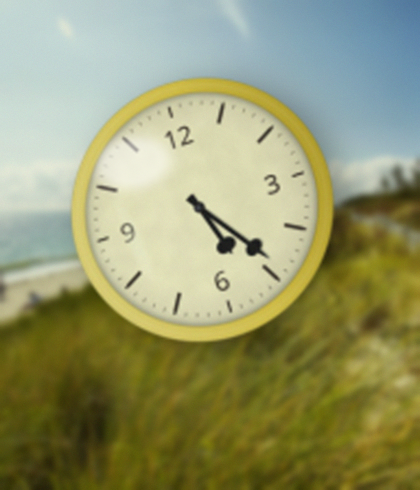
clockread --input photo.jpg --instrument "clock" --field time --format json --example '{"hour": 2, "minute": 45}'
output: {"hour": 5, "minute": 24}
